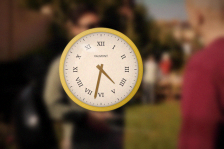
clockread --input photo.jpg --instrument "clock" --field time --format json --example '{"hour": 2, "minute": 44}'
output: {"hour": 4, "minute": 32}
